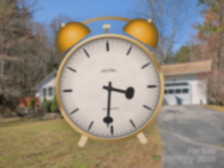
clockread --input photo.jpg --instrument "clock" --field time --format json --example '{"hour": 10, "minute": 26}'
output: {"hour": 3, "minute": 31}
